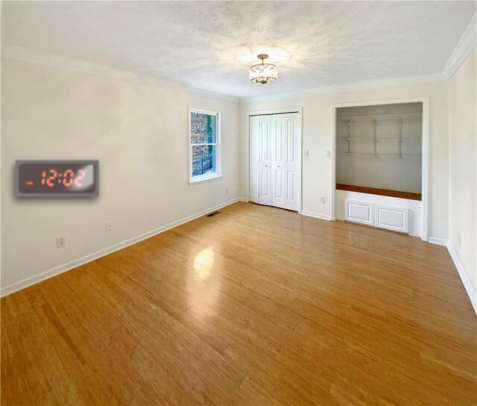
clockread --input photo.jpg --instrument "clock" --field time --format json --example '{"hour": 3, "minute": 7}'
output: {"hour": 12, "minute": 2}
